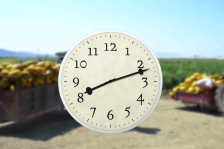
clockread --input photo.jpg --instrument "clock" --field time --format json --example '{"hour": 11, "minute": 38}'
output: {"hour": 8, "minute": 12}
